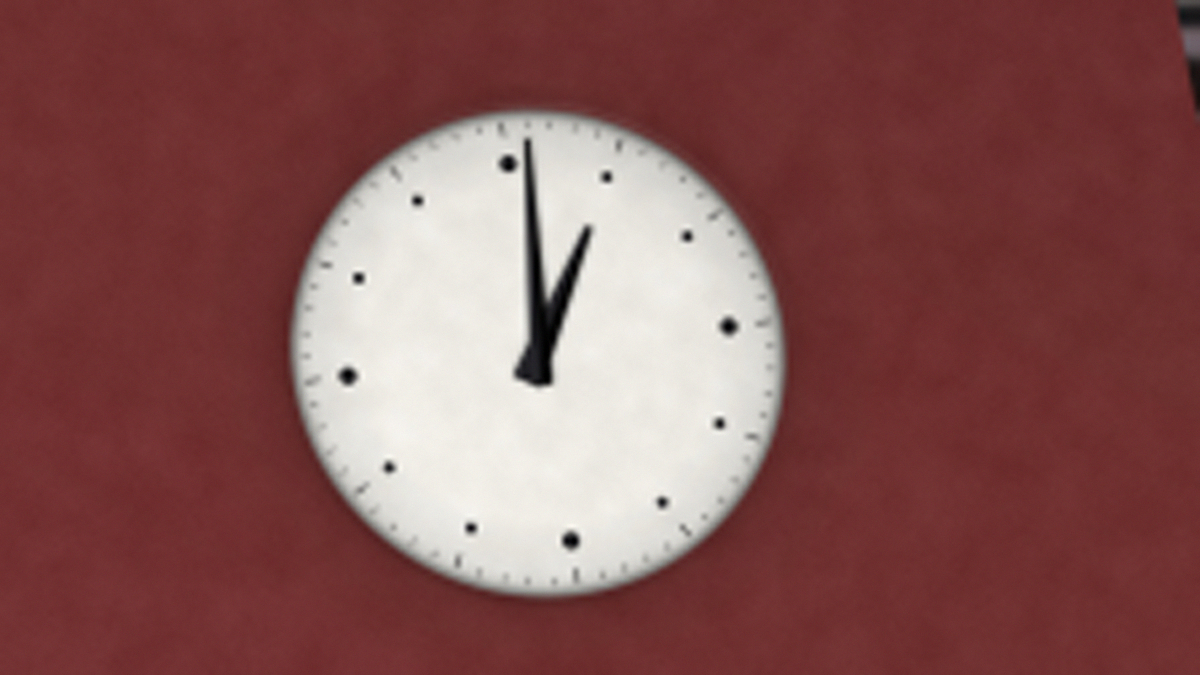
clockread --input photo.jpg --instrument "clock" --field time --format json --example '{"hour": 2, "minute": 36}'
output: {"hour": 1, "minute": 1}
